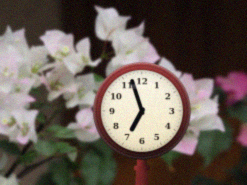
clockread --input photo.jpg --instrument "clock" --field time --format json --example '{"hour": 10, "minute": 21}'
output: {"hour": 6, "minute": 57}
